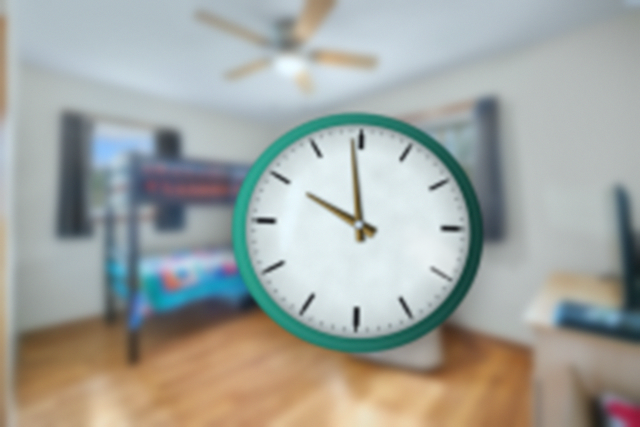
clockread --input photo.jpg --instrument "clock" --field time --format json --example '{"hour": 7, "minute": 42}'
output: {"hour": 9, "minute": 59}
